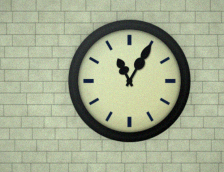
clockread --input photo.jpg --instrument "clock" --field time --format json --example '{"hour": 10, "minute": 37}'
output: {"hour": 11, "minute": 5}
